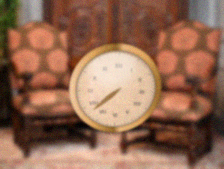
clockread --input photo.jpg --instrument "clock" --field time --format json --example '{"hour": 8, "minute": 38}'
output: {"hour": 7, "minute": 38}
